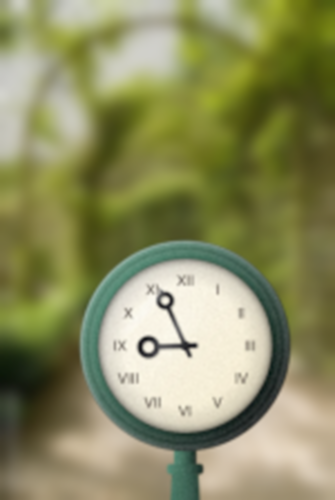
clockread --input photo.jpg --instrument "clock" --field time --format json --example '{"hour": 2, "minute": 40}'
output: {"hour": 8, "minute": 56}
